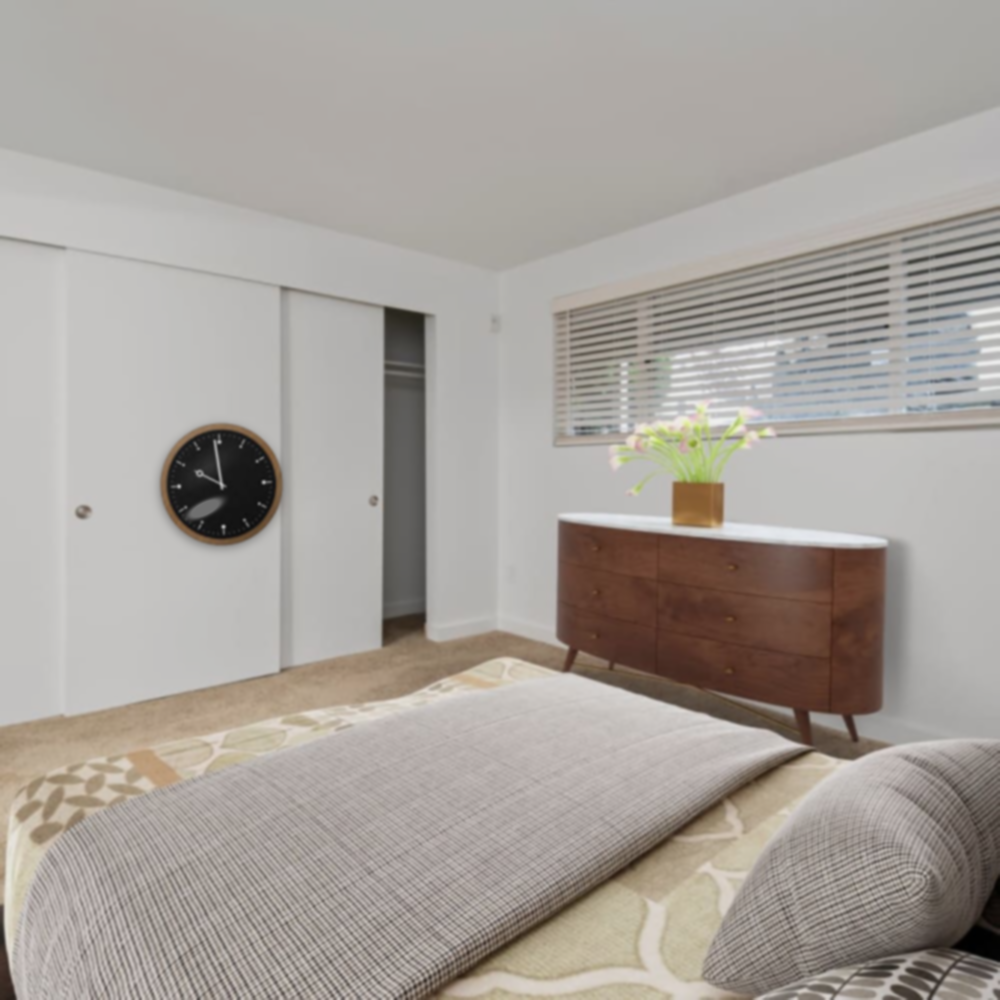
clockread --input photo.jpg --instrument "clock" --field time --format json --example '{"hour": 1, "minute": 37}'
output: {"hour": 9, "minute": 59}
